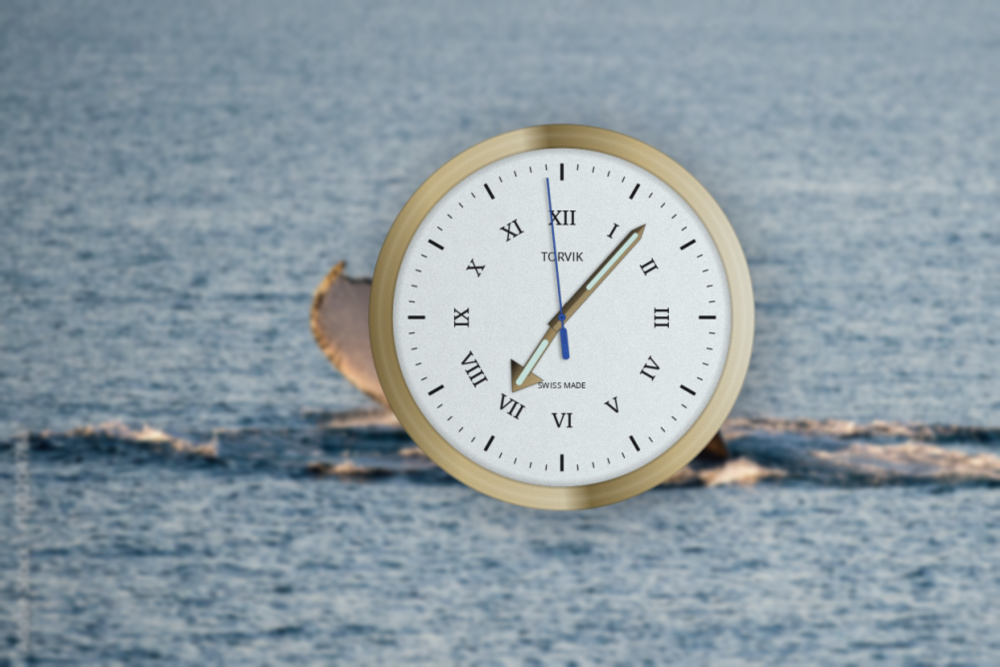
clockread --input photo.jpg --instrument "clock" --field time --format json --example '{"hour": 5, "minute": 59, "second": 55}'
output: {"hour": 7, "minute": 6, "second": 59}
